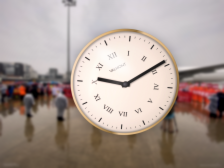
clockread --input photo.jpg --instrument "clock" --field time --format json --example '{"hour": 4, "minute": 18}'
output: {"hour": 10, "minute": 14}
